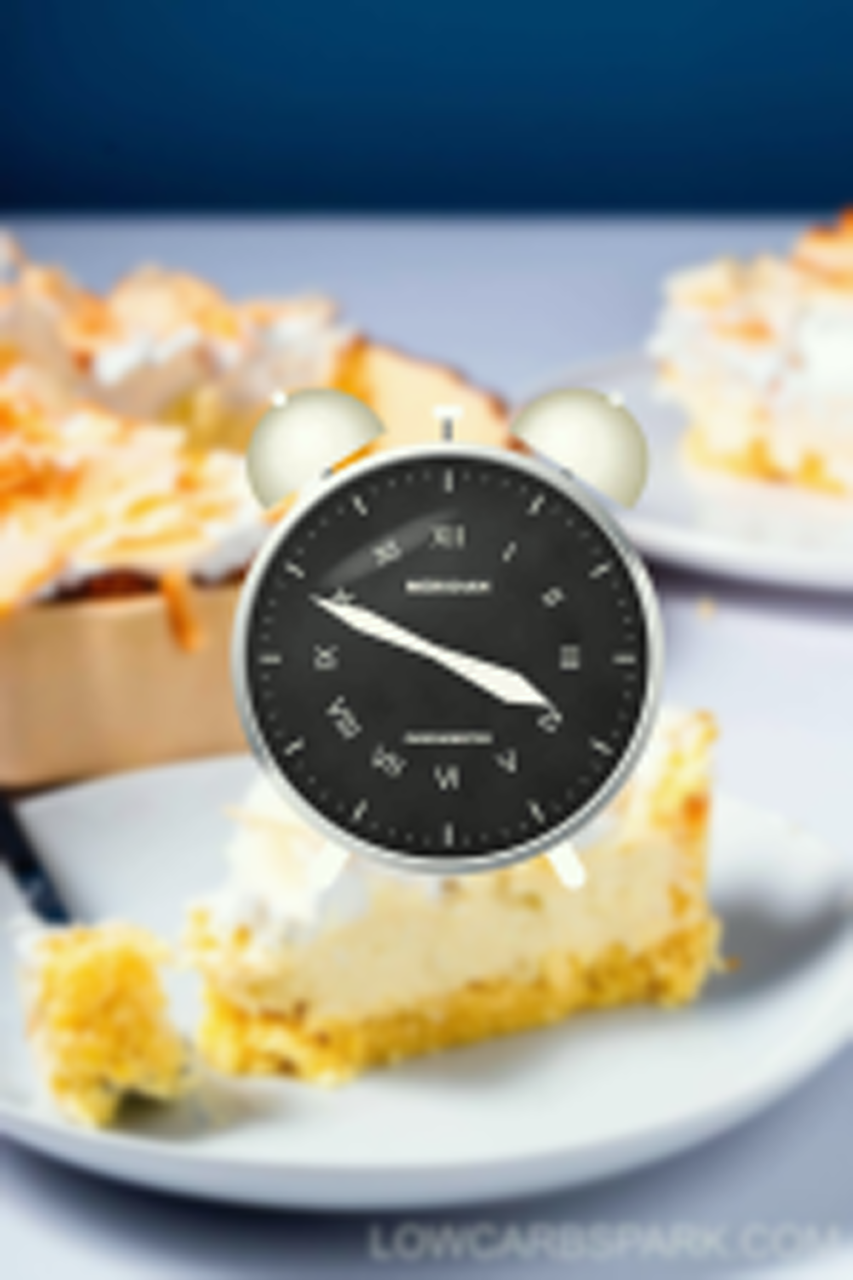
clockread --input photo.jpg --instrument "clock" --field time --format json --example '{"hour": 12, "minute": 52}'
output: {"hour": 3, "minute": 49}
